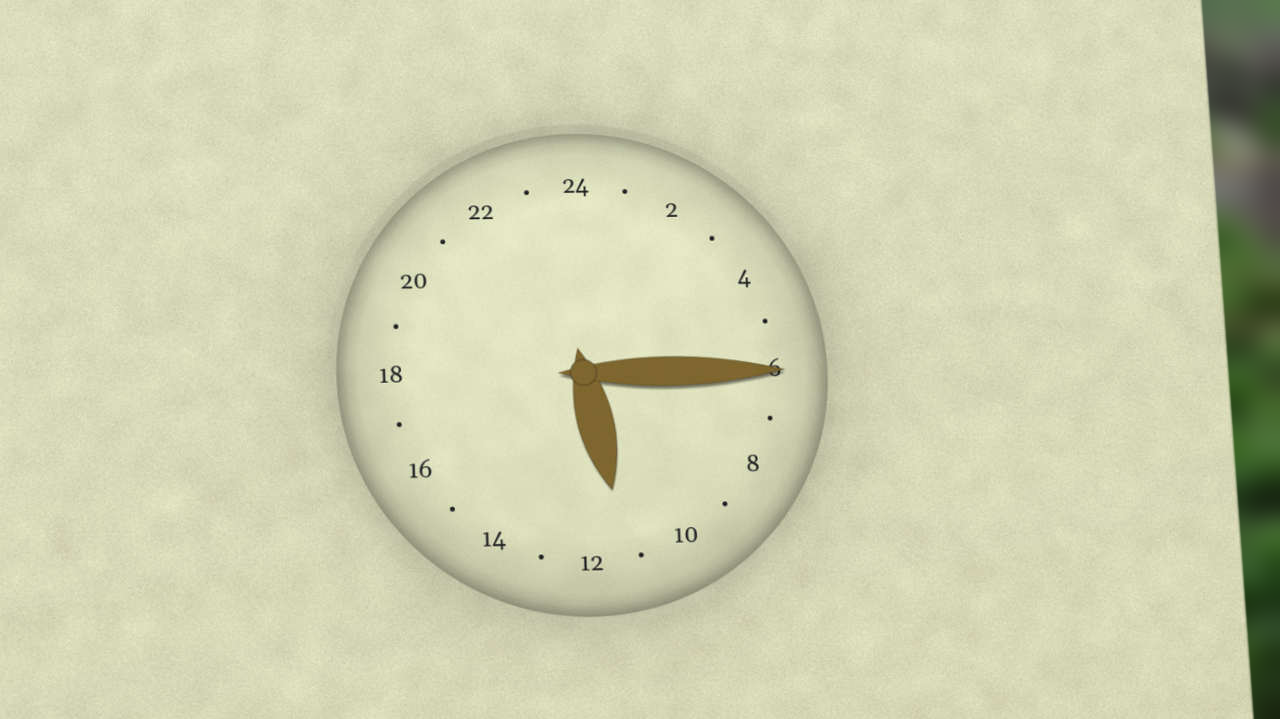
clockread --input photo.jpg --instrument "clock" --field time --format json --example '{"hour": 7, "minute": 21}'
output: {"hour": 11, "minute": 15}
